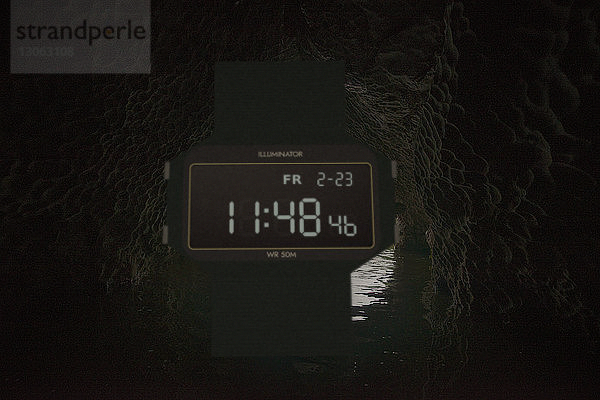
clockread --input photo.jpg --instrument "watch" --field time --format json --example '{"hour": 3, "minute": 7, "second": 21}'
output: {"hour": 11, "minute": 48, "second": 46}
